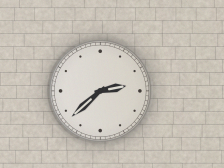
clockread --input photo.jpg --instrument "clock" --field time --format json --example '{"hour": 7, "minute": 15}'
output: {"hour": 2, "minute": 38}
